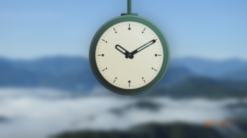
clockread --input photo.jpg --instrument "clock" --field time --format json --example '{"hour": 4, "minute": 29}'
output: {"hour": 10, "minute": 10}
